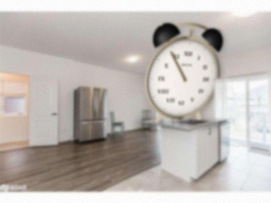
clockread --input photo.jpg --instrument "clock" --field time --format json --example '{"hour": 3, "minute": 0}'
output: {"hour": 10, "minute": 54}
